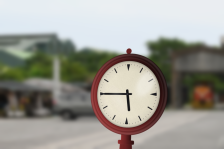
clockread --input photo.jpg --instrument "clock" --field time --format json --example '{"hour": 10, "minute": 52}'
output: {"hour": 5, "minute": 45}
